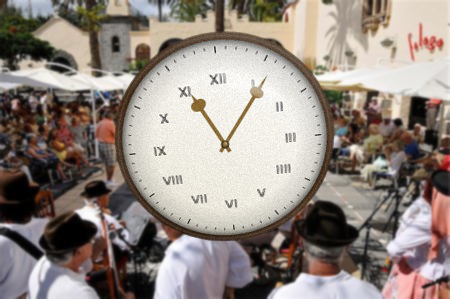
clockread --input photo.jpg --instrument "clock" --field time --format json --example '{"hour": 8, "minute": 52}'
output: {"hour": 11, "minute": 6}
